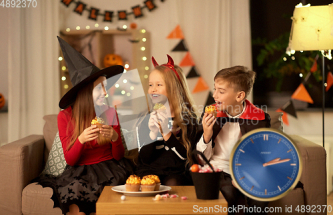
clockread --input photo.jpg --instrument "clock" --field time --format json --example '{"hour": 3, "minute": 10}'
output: {"hour": 2, "minute": 13}
